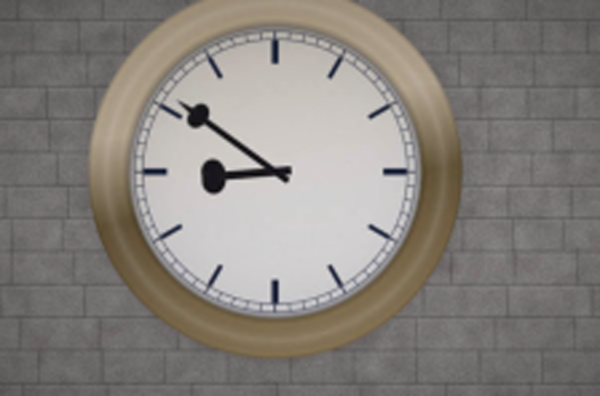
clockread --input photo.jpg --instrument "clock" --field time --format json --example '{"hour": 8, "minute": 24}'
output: {"hour": 8, "minute": 51}
